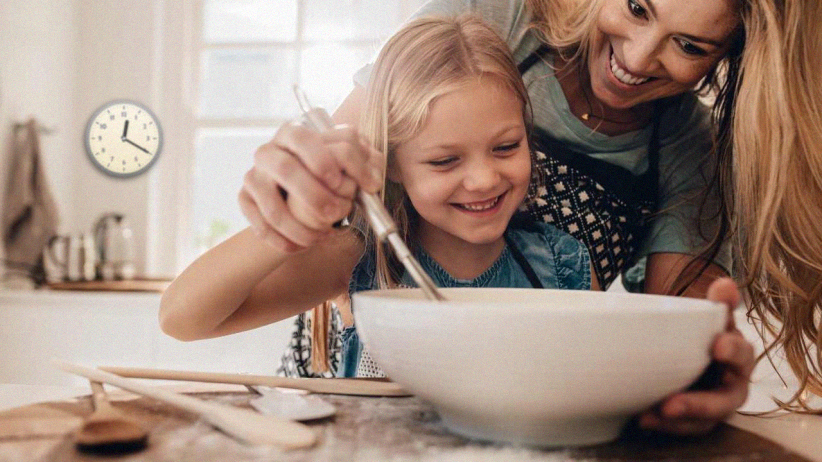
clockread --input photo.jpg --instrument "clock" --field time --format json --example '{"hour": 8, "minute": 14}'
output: {"hour": 12, "minute": 20}
